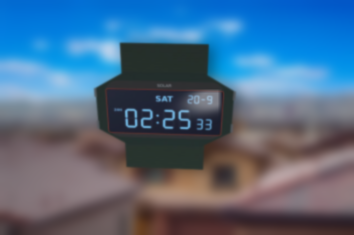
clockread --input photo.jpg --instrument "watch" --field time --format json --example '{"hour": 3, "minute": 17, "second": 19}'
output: {"hour": 2, "minute": 25, "second": 33}
